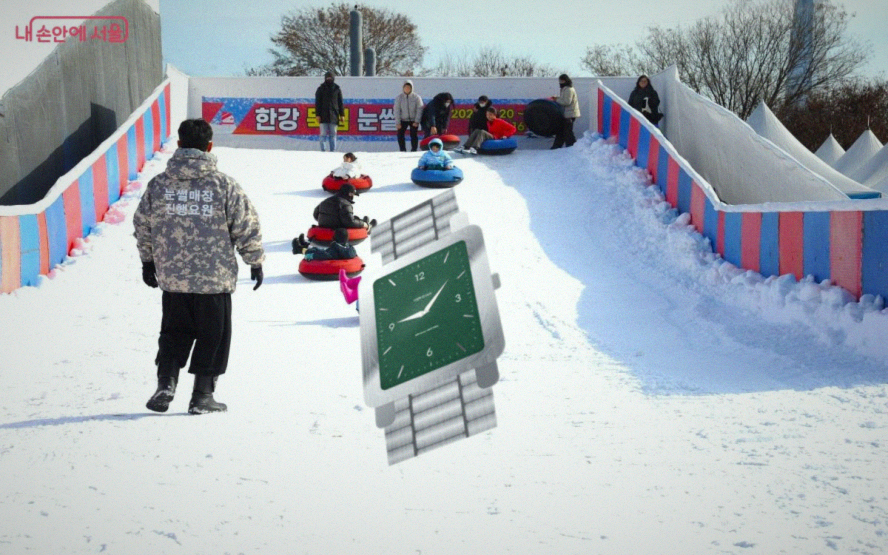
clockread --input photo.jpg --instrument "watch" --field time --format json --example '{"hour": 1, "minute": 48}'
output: {"hour": 9, "minute": 8}
